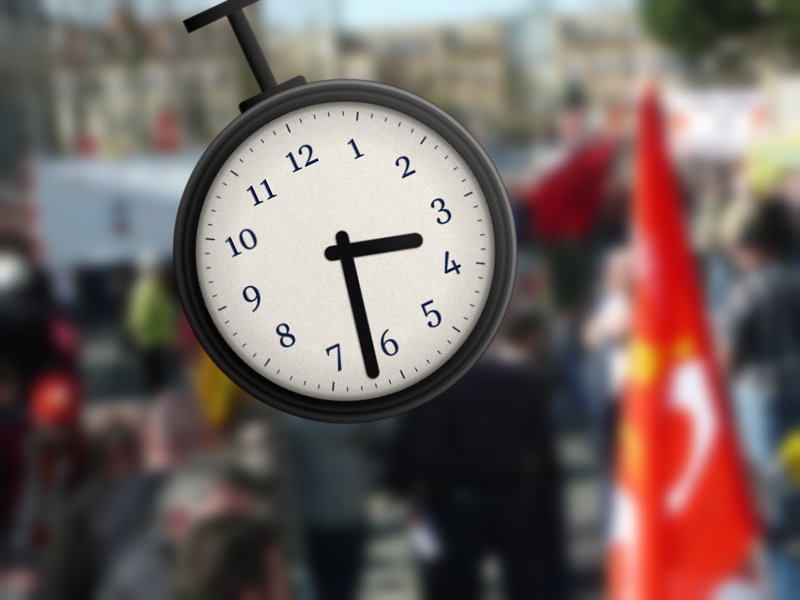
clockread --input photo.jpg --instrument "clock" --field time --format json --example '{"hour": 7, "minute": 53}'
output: {"hour": 3, "minute": 32}
